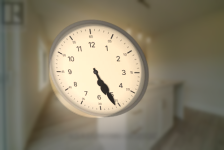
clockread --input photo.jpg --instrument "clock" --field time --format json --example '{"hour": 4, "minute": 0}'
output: {"hour": 5, "minute": 26}
